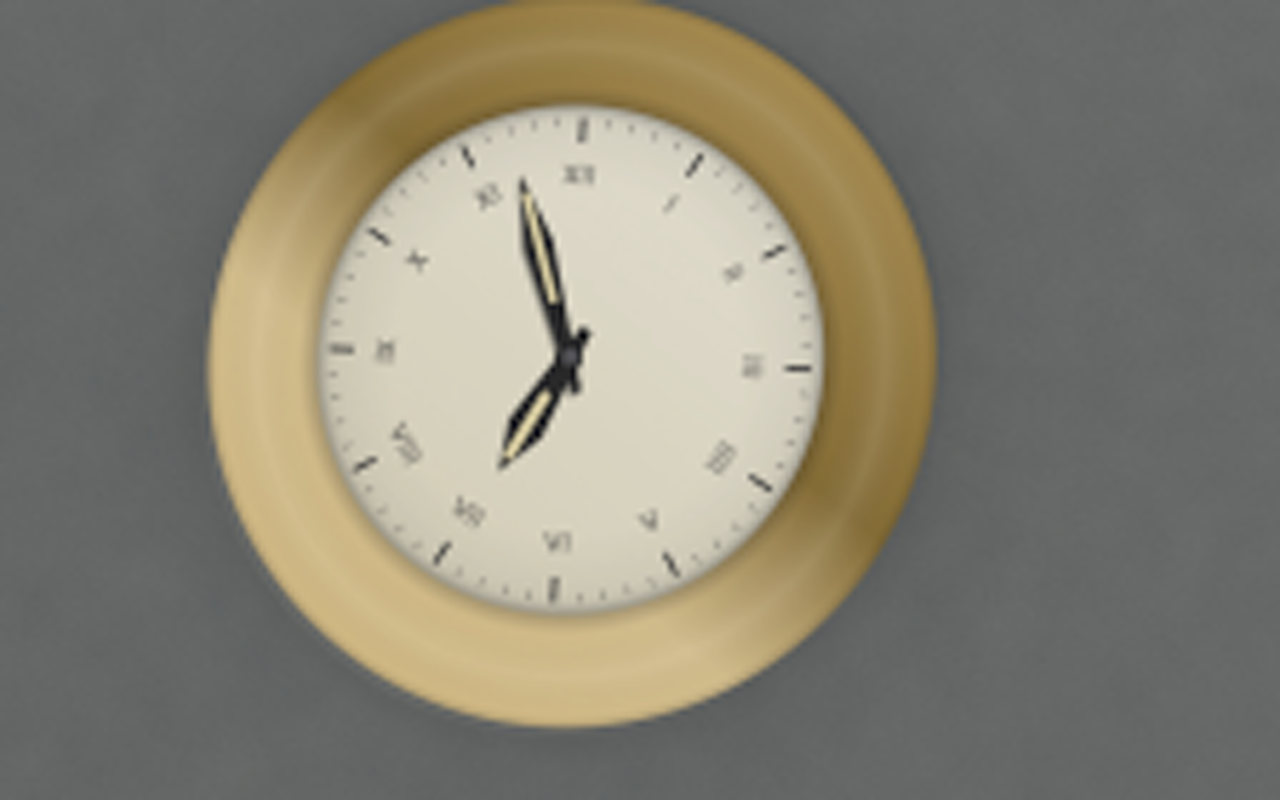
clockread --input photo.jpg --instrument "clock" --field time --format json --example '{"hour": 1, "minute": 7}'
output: {"hour": 6, "minute": 57}
